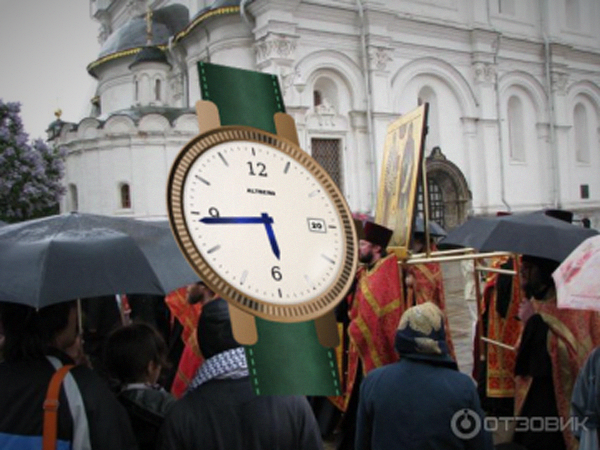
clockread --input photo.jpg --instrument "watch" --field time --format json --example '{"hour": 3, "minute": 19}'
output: {"hour": 5, "minute": 44}
